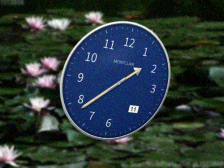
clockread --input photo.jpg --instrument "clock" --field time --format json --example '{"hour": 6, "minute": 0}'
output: {"hour": 1, "minute": 38}
